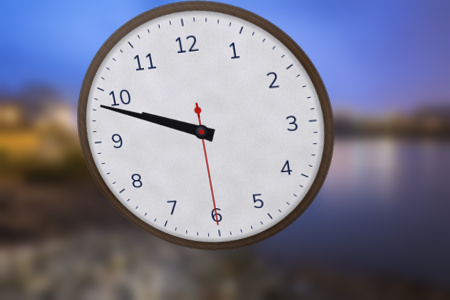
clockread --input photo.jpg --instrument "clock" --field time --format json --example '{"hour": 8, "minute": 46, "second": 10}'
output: {"hour": 9, "minute": 48, "second": 30}
